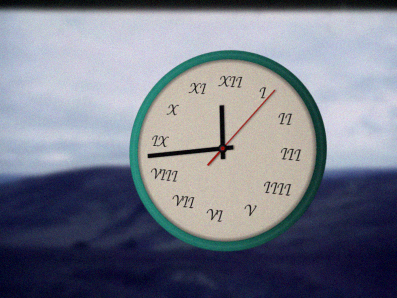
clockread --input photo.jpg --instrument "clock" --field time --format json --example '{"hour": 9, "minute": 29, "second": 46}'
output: {"hour": 11, "minute": 43, "second": 6}
